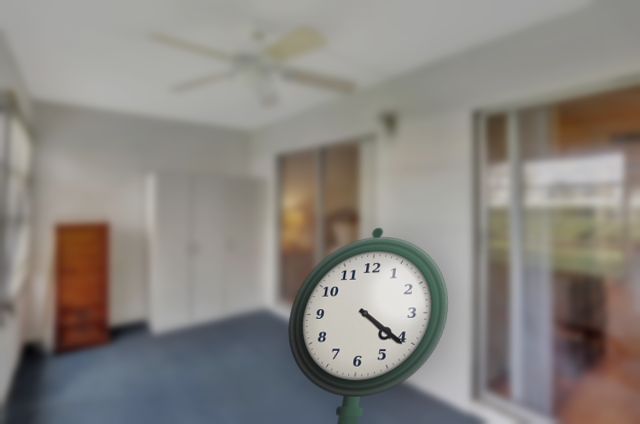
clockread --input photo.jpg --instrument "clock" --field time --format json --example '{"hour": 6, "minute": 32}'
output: {"hour": 4, "minute": 21}
